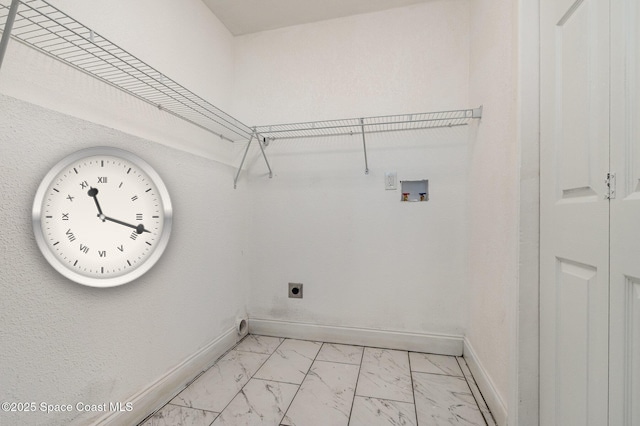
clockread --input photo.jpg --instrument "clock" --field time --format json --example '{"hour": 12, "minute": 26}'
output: {"hour": 11, "minute": 18}
